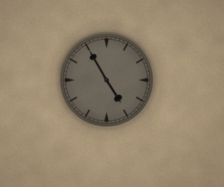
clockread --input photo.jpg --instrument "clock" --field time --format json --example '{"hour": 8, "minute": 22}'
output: {"hour": 4, "minute": 55}
